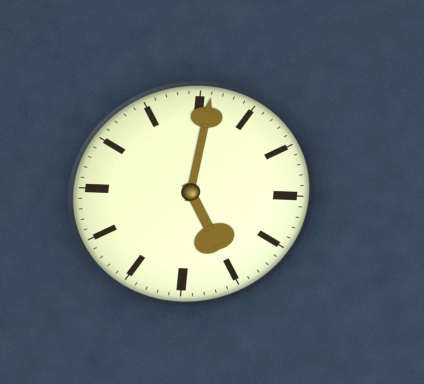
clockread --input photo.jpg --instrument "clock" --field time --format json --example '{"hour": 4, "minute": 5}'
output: {"hour": 5, "minute": 1}
